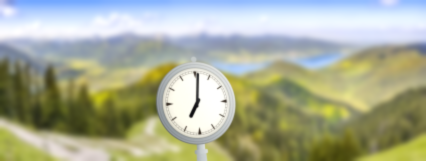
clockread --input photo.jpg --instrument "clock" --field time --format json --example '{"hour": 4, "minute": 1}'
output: {"hour": 7, "minute": 1}
